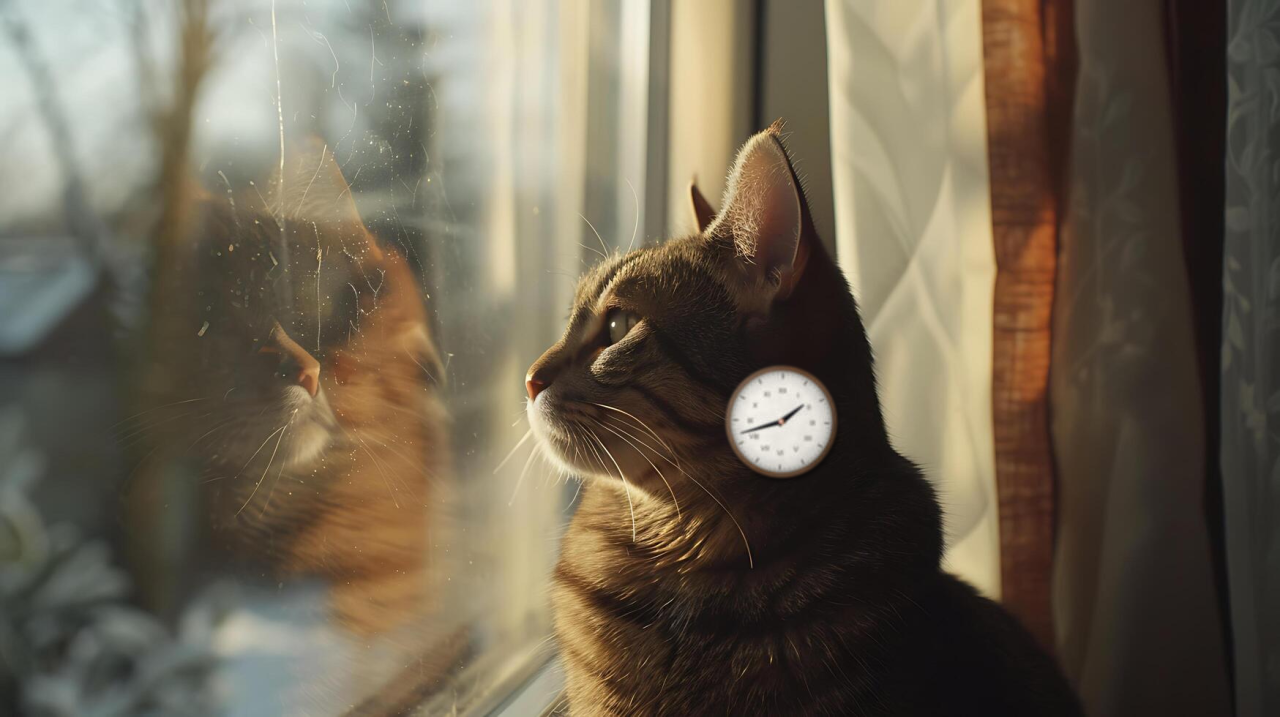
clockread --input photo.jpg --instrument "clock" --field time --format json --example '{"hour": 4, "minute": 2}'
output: {"hour": 1, "minute": 42}
